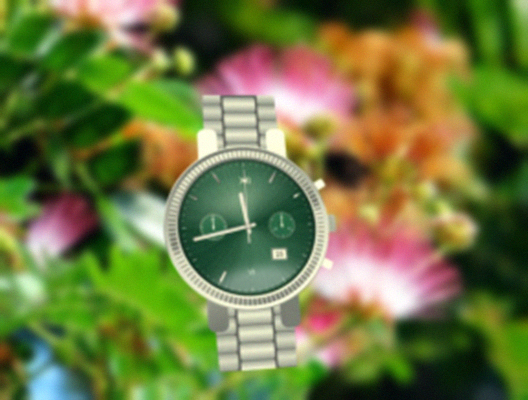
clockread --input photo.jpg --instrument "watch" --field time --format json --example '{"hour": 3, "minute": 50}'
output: {"hour": 11, "minute": 43}
